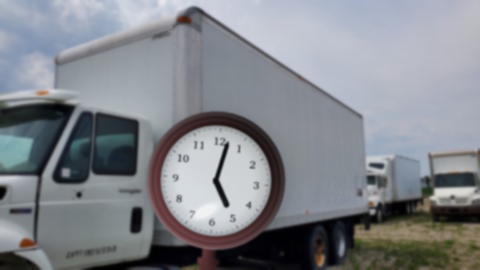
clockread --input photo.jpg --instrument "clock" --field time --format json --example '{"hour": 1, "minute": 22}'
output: {"hour": 5, "minute": 2}
